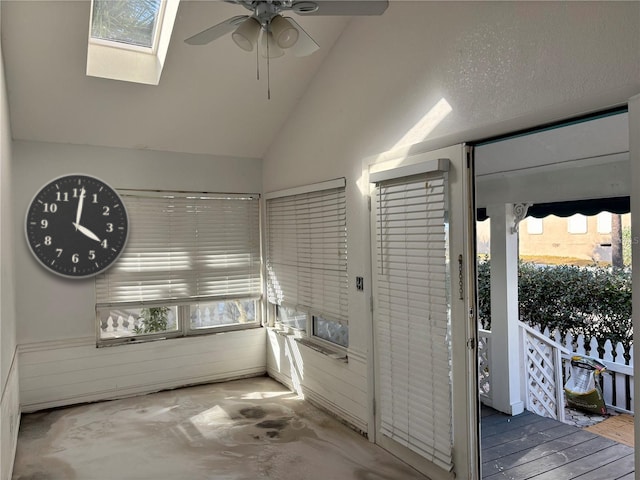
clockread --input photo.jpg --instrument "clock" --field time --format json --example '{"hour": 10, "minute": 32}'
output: {"hour": 4, "minute": 1}
